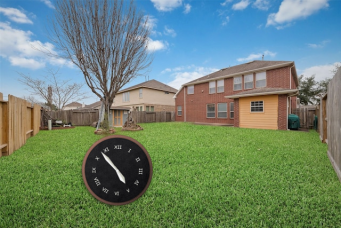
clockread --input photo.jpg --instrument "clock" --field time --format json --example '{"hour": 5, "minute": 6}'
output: {"hour": 4, "minute": 53}
